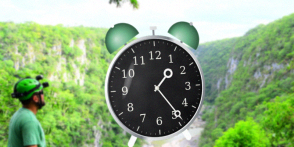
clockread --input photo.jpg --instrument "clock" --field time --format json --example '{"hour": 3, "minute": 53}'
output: {"hour": 1, "minute": 24}
